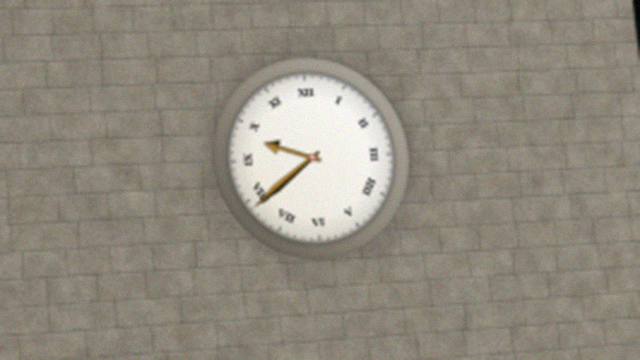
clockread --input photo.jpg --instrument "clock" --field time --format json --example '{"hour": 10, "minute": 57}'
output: {"hour": 9, "minute": 39}
